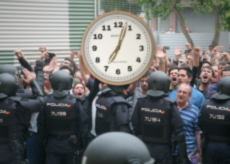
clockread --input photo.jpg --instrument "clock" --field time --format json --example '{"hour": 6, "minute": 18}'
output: {"hour": 7, "minute": 3}
